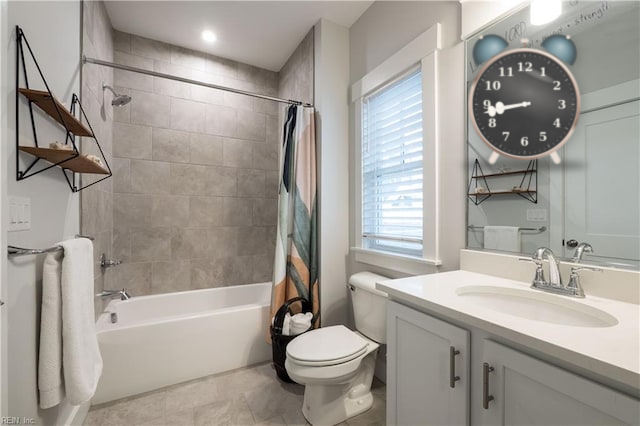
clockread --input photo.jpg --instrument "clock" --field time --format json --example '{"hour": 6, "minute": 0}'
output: {"hour": 8, "minute": 43}
